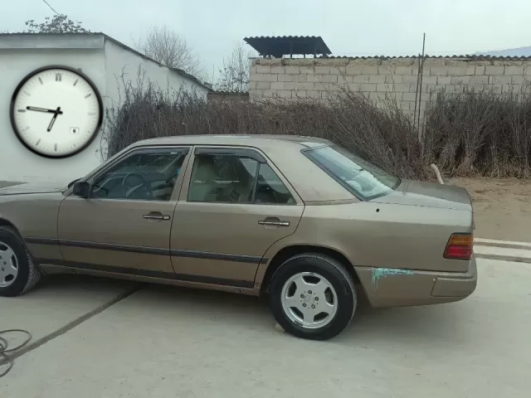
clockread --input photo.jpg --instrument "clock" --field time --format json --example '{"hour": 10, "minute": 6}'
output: {"hour": 6, "minute": 46}
